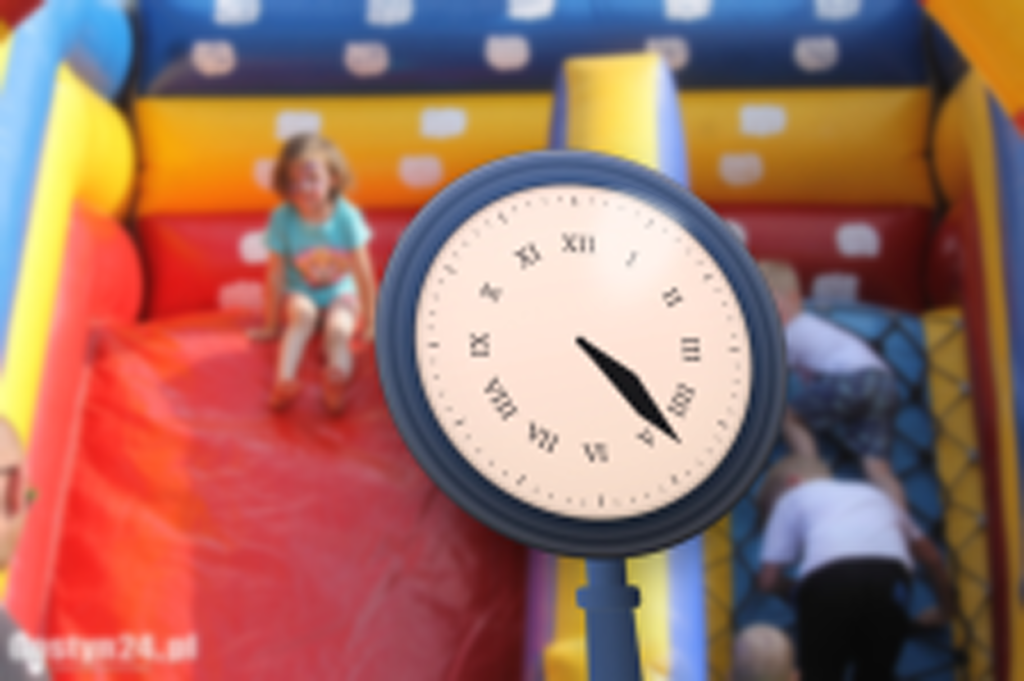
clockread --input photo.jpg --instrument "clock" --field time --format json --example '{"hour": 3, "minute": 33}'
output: {"hour": 4, "minute": 23}
